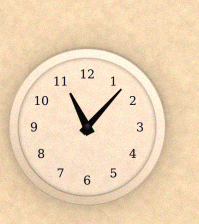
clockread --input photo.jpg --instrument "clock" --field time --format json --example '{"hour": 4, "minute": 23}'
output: {"hour": 11, "minute": 7}
